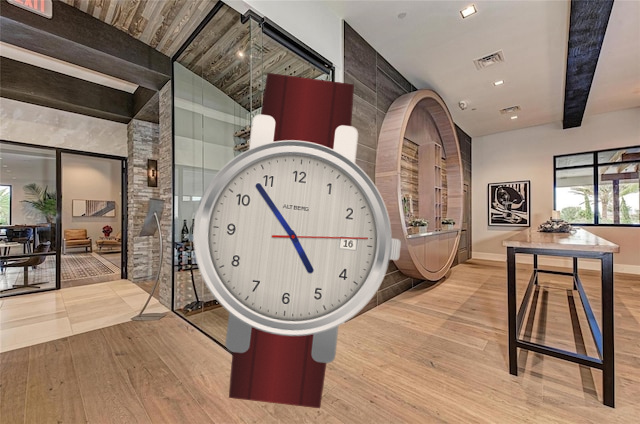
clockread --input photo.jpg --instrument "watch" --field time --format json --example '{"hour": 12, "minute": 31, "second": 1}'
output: {"hour": 4, "minute": 53, "second": 14}
